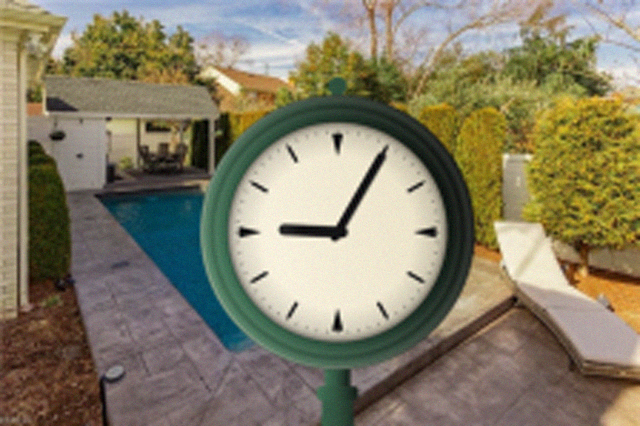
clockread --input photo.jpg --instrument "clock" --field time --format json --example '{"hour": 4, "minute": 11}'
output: {"hour": 9, "minute": 5}
